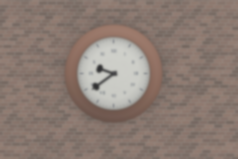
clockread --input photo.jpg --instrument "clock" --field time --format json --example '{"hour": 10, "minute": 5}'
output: {"hour": 9, "minute": 39}
